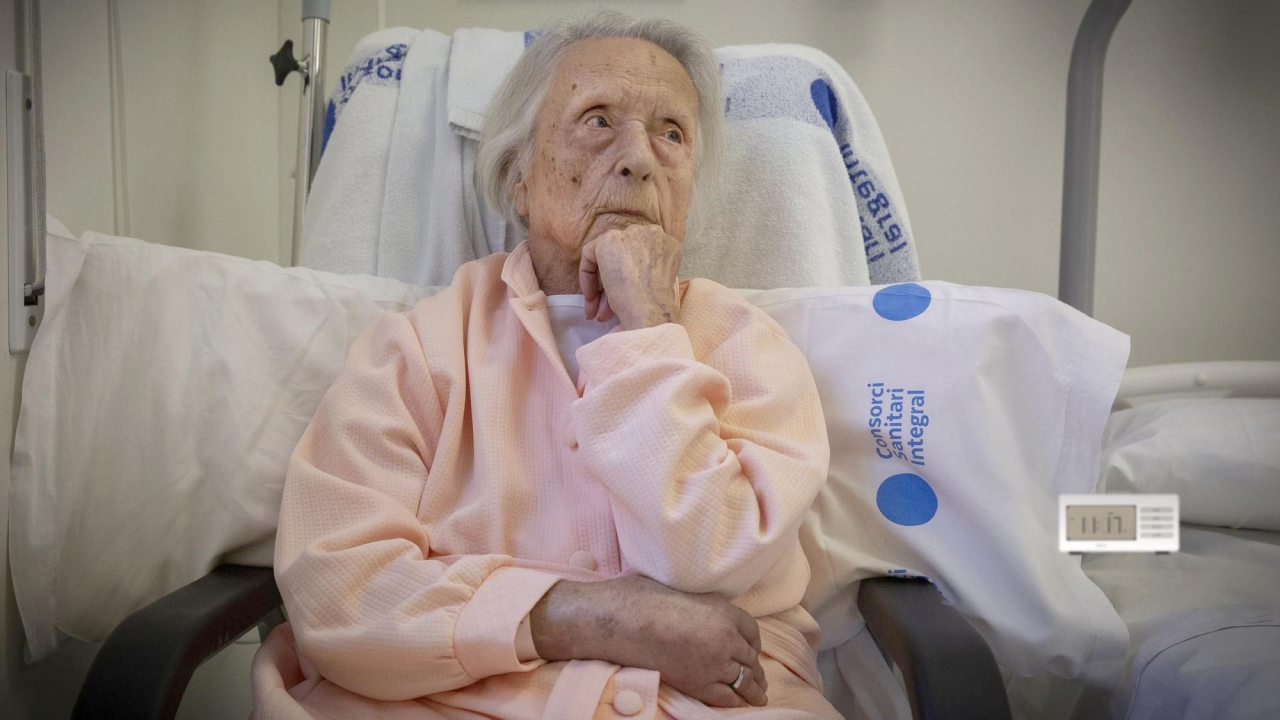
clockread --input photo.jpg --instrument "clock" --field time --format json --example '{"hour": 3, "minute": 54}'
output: {"hour": 11, "minute": 17}
